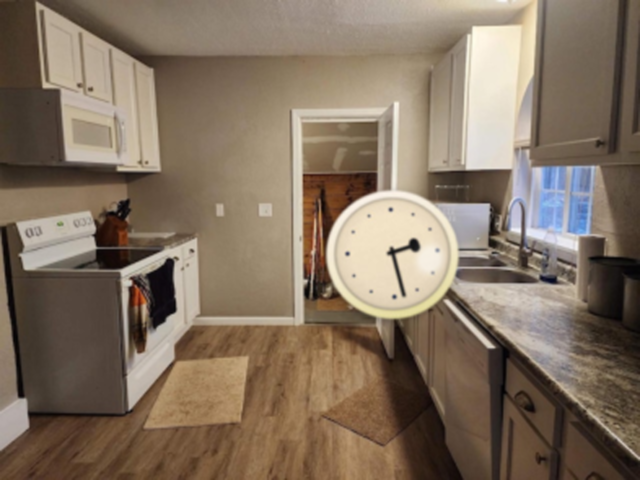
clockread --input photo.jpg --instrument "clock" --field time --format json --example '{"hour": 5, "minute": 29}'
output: {"hour": 2, "minute": 28}
